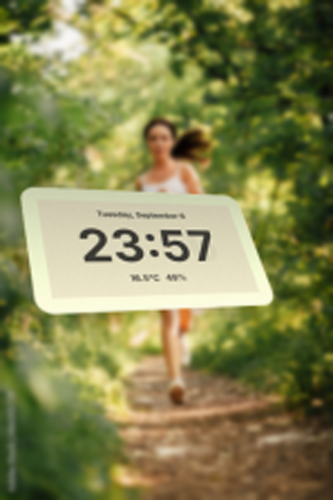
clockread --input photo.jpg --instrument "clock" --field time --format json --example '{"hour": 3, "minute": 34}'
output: {"hour": 23, "minute": 57}
